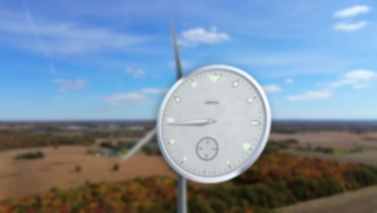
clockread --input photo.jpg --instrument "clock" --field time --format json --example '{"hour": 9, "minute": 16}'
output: {"hour": 8, "minute": 44}
